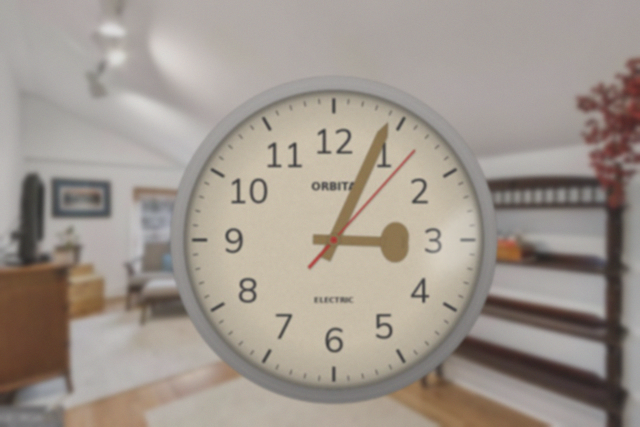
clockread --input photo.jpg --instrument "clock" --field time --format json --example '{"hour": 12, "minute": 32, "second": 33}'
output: {"hour": 3, "minute": 4, "second": 7}
